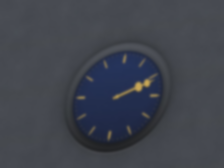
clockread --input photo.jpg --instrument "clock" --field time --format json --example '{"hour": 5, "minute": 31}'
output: {"hour": 2, "minute": 11}
